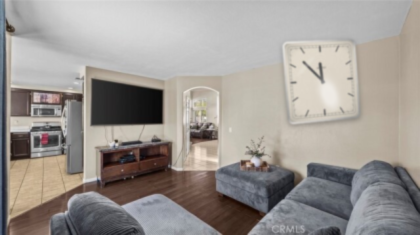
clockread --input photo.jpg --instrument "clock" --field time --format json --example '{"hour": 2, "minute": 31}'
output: {"hour": 11, "minute": 53}
